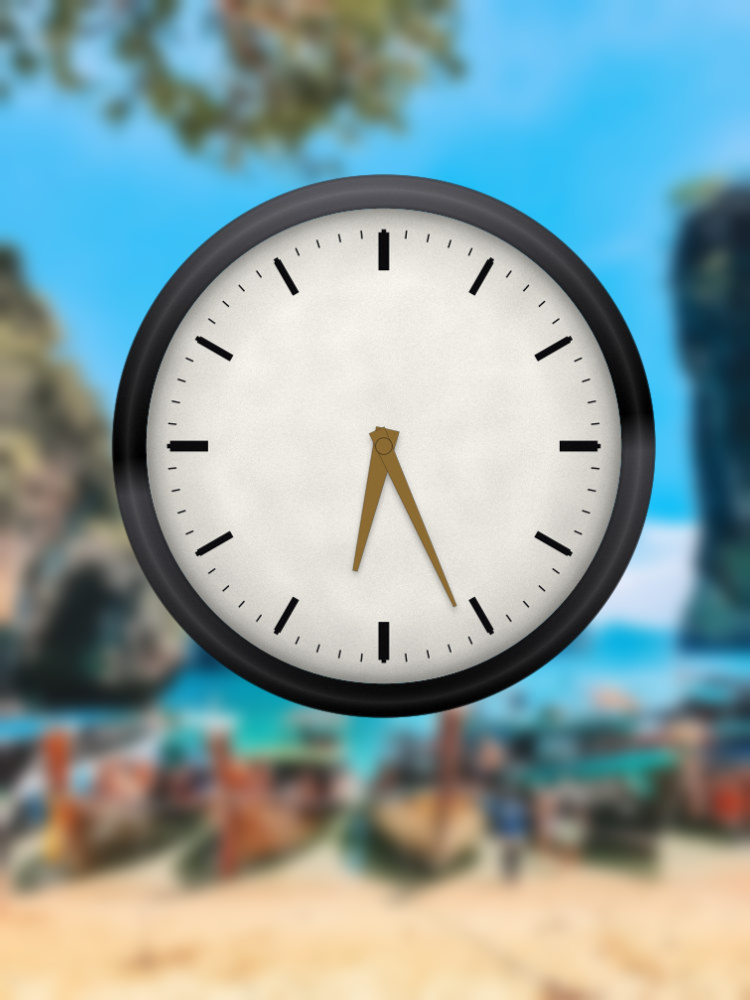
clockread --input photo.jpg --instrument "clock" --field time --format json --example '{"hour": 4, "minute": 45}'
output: {"hour": 6, "minute": 26}
